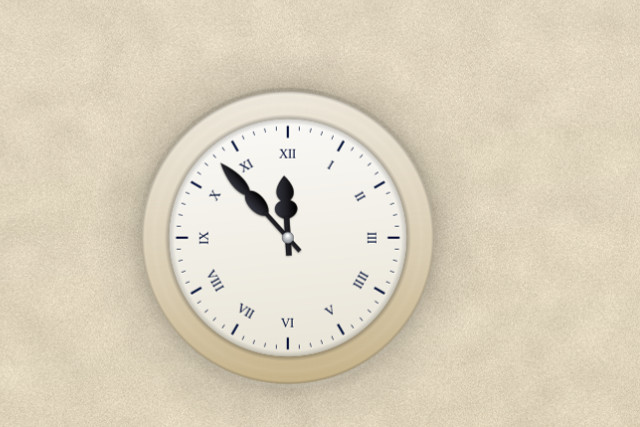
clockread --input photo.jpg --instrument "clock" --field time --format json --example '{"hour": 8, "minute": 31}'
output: {"hour": 11, "minute": 53}
